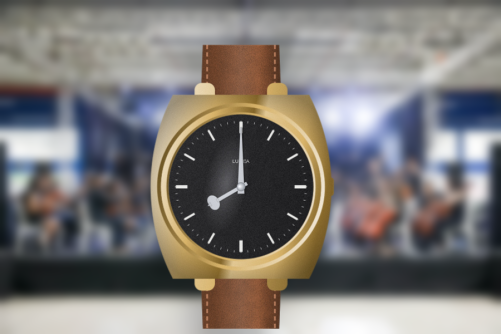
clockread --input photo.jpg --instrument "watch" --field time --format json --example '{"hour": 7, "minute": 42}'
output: {"hour": 8, "minute": 0}
